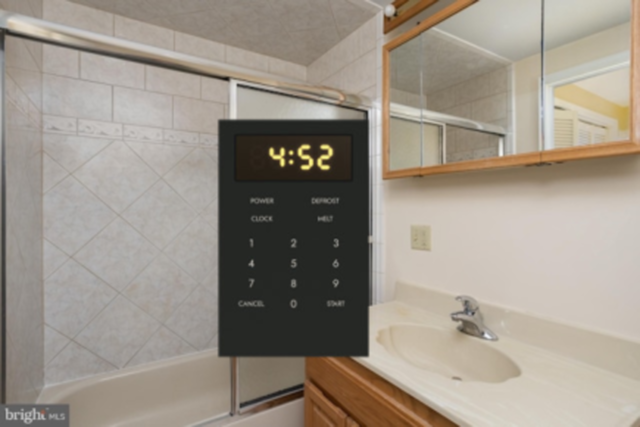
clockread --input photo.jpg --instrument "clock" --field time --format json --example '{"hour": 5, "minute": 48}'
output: {"hour": 4, "minute": 52}
